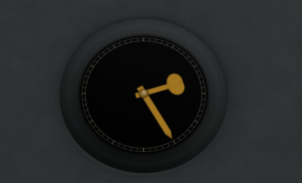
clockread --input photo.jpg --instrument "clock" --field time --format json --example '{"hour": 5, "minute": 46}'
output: {"hour": 2, "minute": 25}
